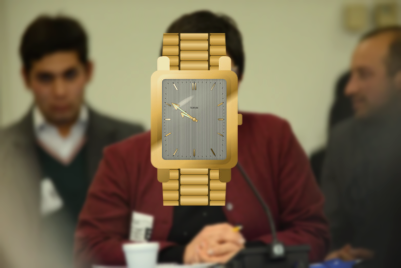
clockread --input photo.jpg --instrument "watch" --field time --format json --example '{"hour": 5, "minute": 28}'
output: {"hour": 9, "minute": 51}
